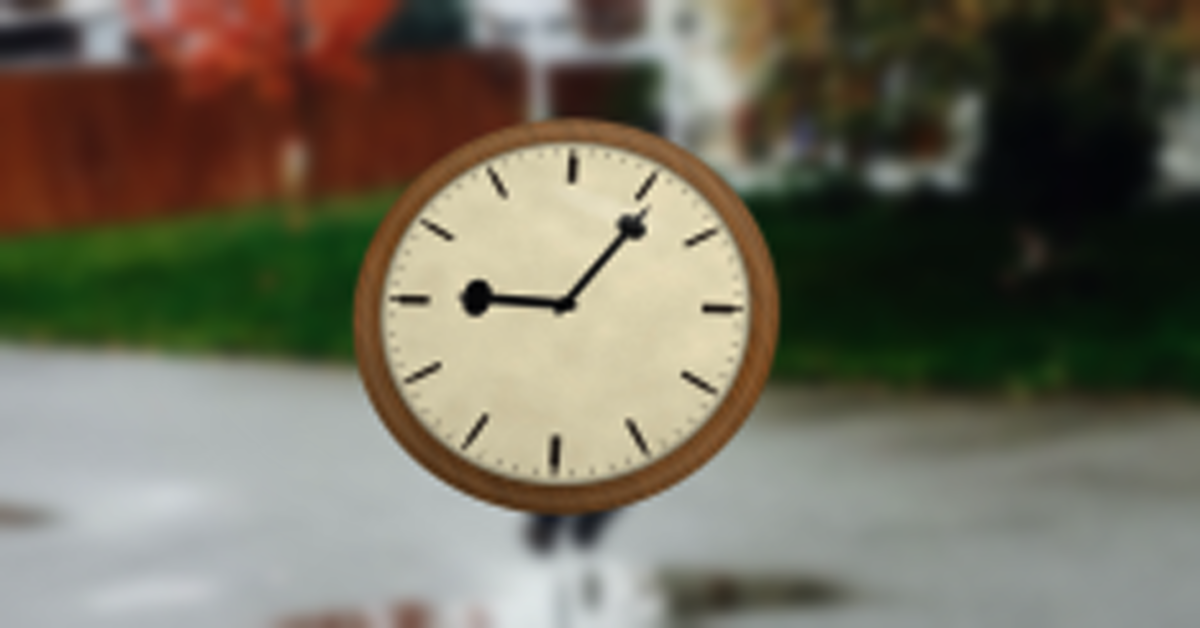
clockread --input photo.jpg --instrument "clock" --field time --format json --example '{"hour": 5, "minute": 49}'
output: {"hour": 9, "minute": 6}
